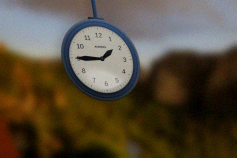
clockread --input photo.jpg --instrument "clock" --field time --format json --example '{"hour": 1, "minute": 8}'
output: {"hour": 1, "minute": 45}
